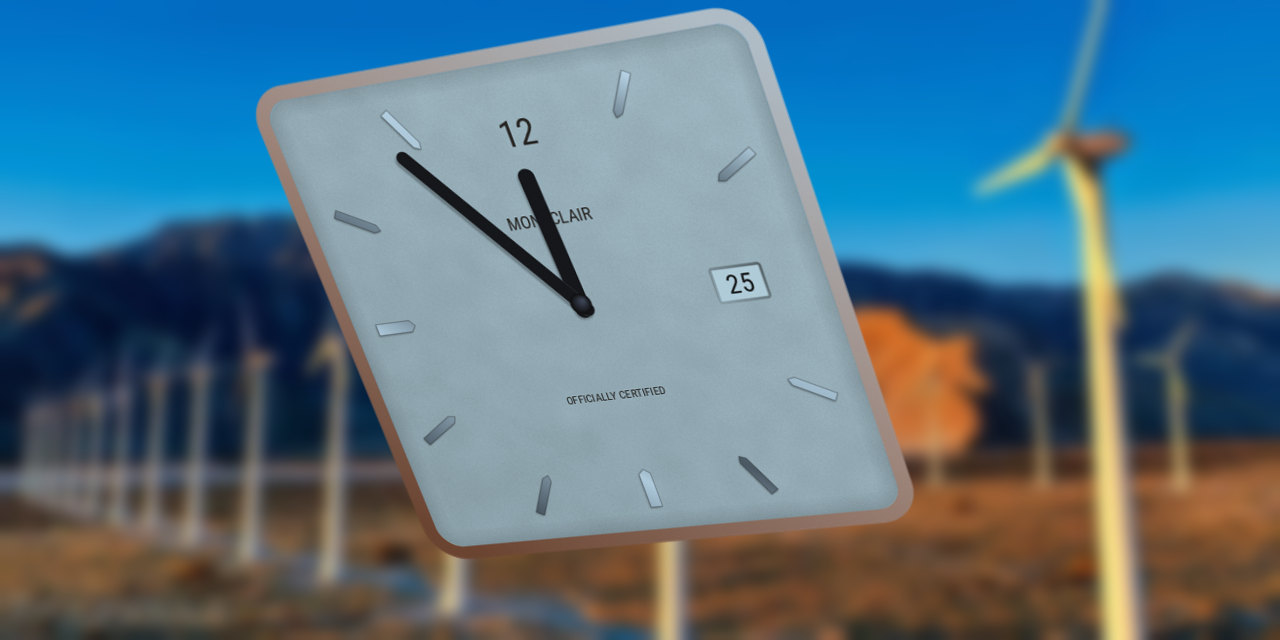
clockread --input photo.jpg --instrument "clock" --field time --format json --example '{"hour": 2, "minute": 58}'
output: {"hour": 11, "minute": 54}
